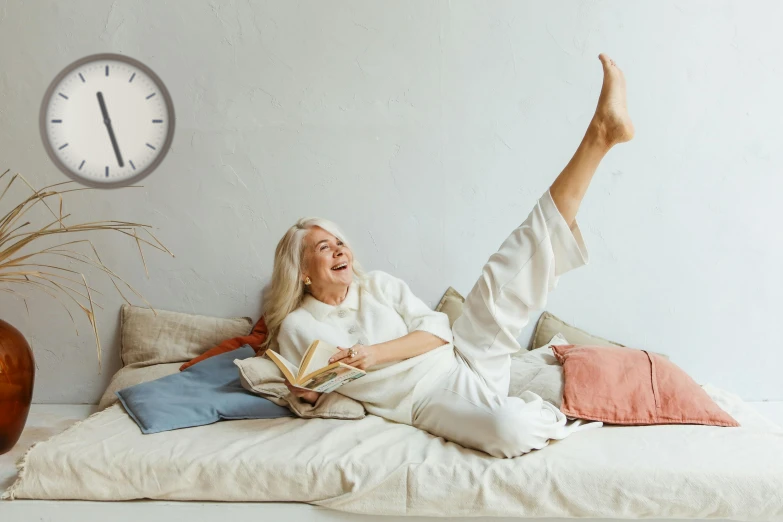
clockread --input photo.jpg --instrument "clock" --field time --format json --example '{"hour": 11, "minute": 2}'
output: {"hour": 11, "minute": 27}
